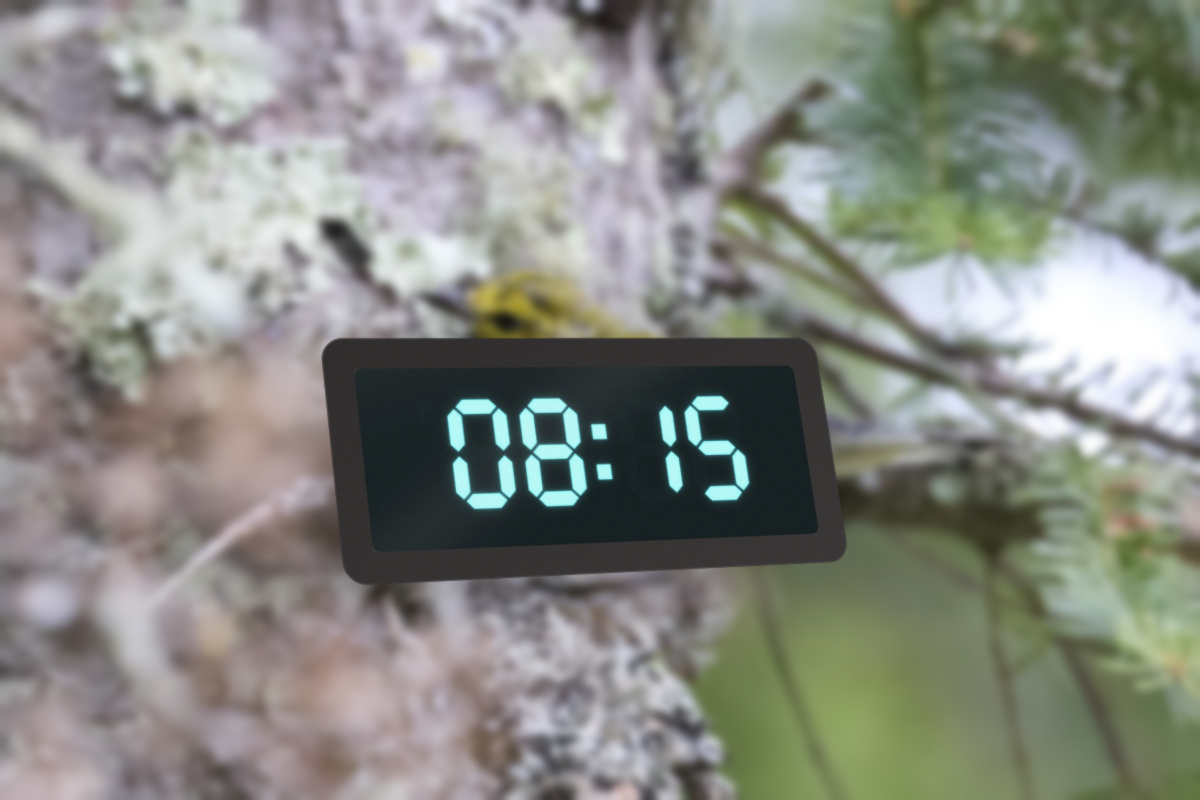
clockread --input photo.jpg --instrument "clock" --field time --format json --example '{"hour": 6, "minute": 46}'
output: {"hour": 8, "minute": 15}
